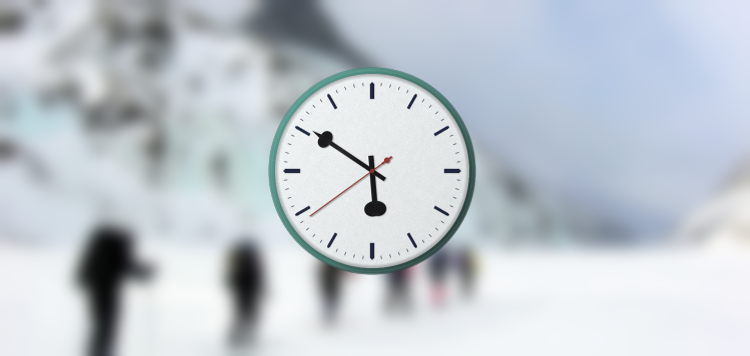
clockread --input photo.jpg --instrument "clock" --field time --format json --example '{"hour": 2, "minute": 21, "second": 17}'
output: {"hour": 5, "minute": 50, "second": 39}
